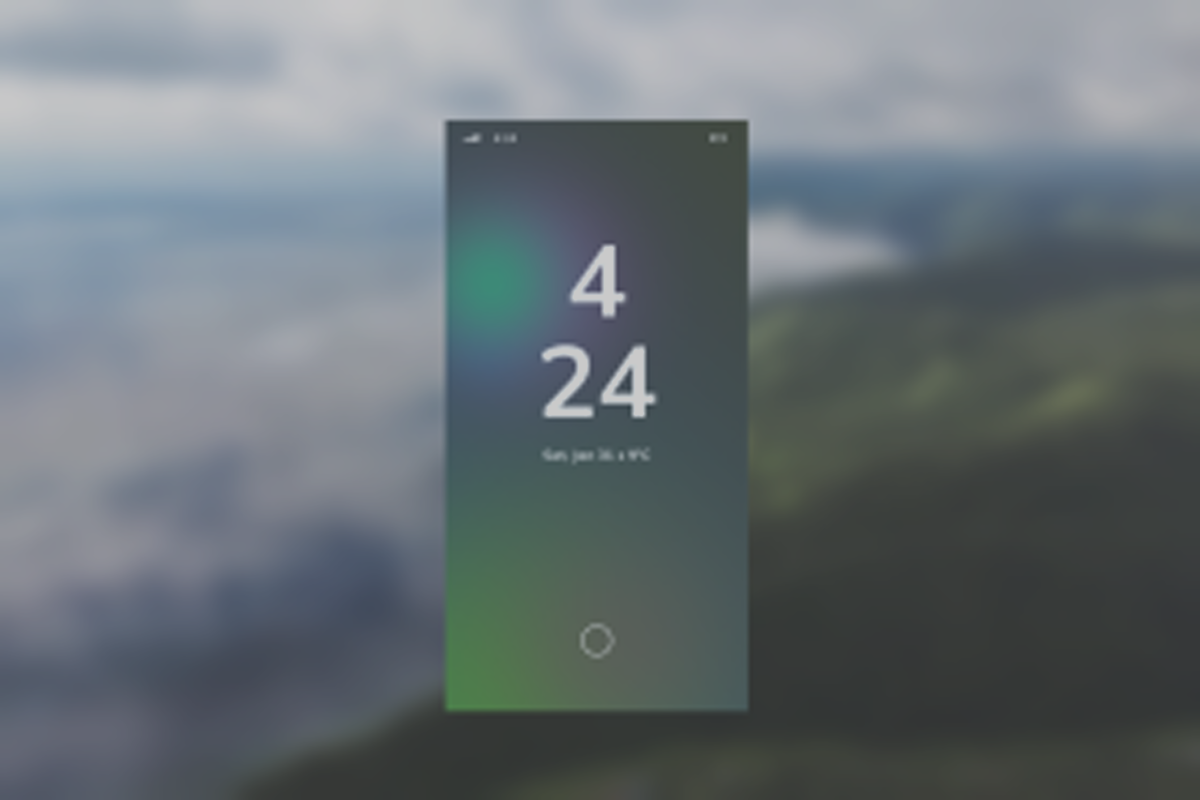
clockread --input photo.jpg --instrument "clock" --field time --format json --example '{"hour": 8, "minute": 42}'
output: {"hour": 4, "minute": 24}
